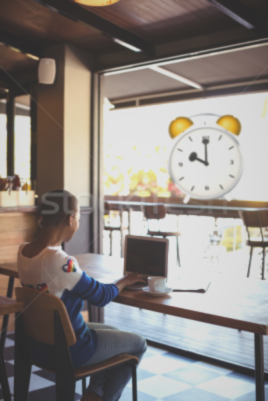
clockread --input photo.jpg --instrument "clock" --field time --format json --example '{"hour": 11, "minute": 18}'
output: {"hour": 10, "minute": 0}
